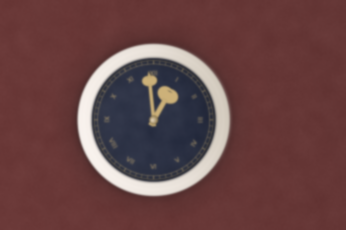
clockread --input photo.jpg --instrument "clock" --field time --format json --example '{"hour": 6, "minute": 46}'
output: {"hour": 12, "minute": 59}
